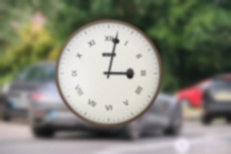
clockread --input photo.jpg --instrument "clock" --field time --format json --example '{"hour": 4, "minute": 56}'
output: {"hour": 3, "minute": 2}
